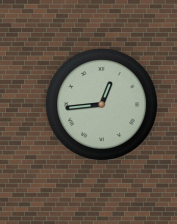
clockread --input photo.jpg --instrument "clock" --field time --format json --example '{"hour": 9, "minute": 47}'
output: {"hour": 12, "minute": 44}
